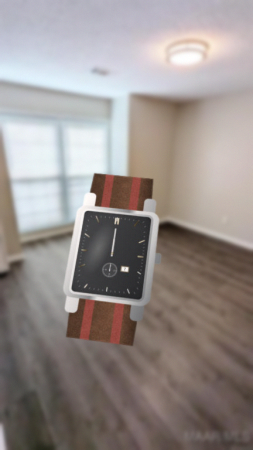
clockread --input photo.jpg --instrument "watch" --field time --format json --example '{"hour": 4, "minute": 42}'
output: {"hour": 12, "minute": 0}
